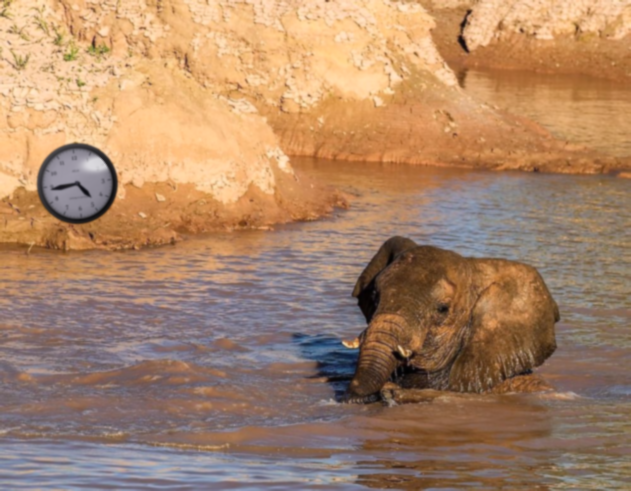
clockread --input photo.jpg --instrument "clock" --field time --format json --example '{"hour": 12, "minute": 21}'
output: {"hour": 4, "minute": 44}
